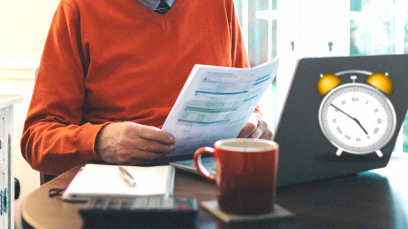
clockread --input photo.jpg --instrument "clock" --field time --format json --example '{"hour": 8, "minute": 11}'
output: {"hour": 4, "minute": 51}
